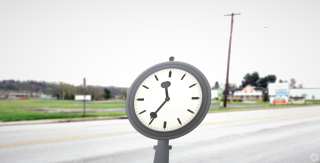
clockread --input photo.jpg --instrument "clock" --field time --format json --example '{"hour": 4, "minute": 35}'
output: {"hour": 11, "minute": 36}
